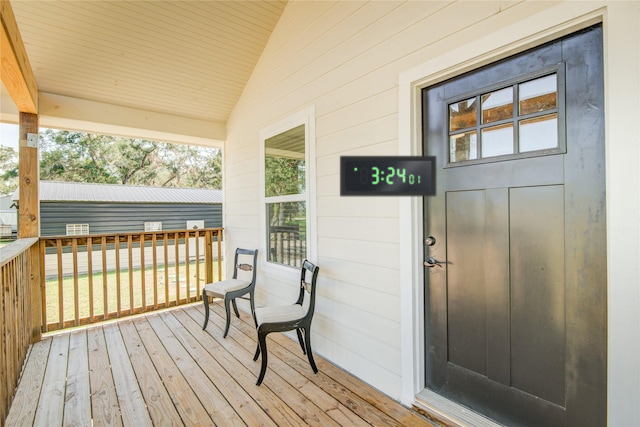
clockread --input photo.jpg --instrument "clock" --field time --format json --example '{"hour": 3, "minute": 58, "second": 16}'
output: {"hour": 3, "minute": 24, "second": 1}
